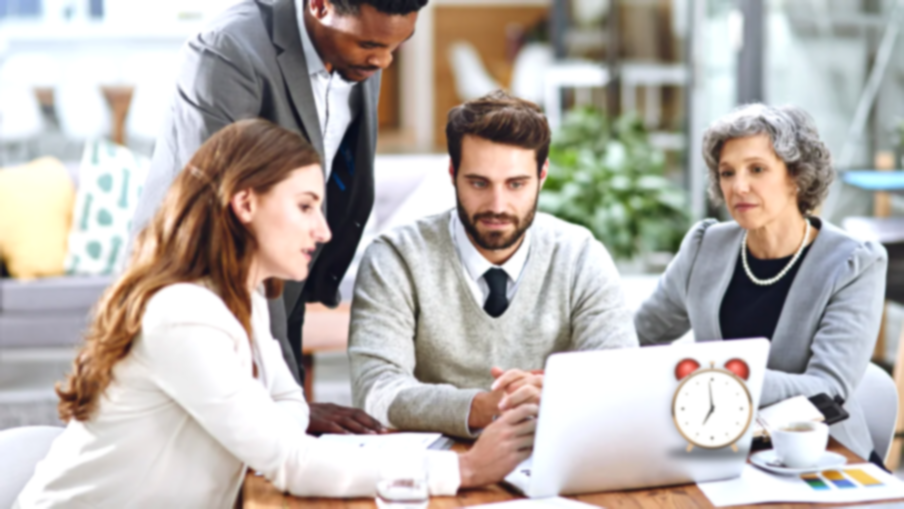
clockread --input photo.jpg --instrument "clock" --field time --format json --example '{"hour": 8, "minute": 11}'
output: {"hour": 6, "minute": 59}
